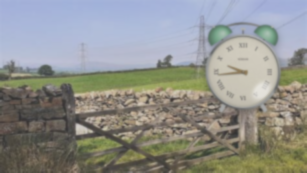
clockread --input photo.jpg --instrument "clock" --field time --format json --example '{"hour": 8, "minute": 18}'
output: {"hour": 9, "minute": 44}
